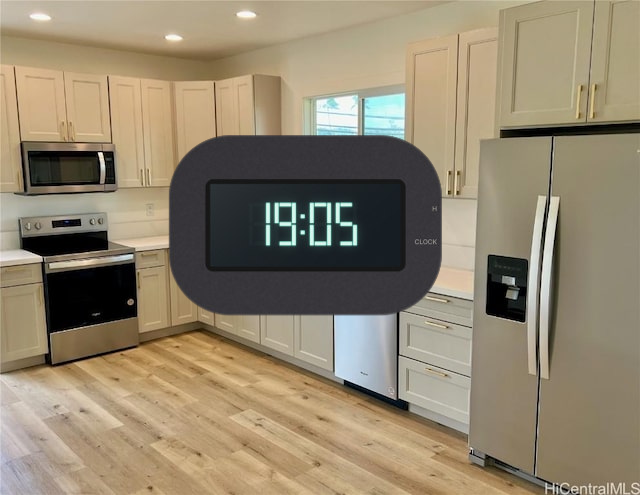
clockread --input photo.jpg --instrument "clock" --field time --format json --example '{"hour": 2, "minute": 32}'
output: {"hour": 19, "minute": 5}
